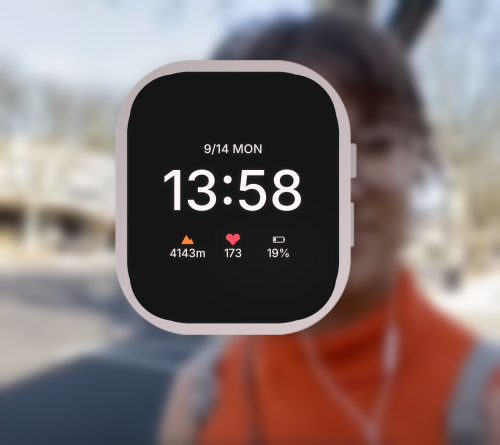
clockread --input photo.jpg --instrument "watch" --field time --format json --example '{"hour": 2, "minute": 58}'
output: {"hour": 13, "minute": 58}
